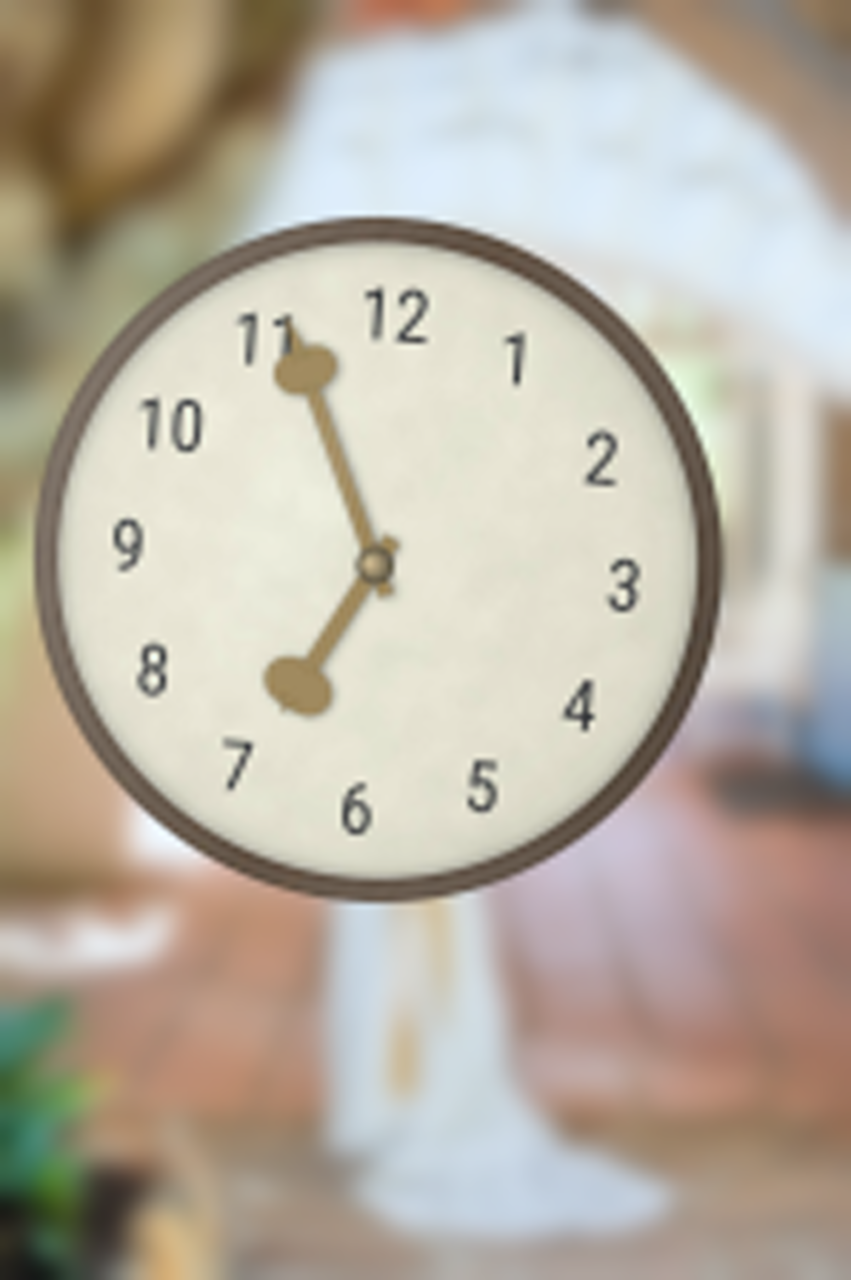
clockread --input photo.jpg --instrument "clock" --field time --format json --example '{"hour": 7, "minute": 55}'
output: {"hour": 6, "minute": 56}
